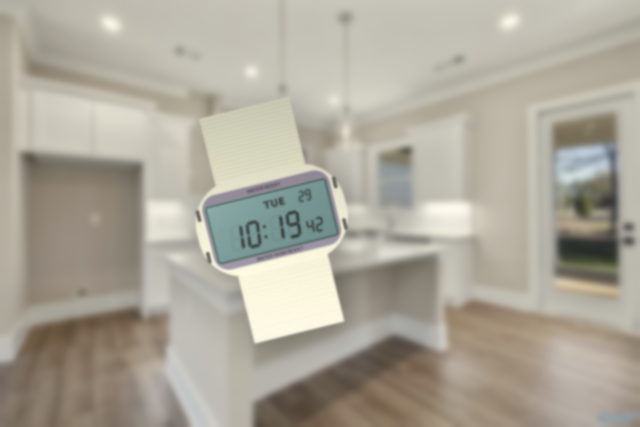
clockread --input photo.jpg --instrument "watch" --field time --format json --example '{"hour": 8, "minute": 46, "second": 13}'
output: {"hour": 10, "minute": 19, "second": 42}
